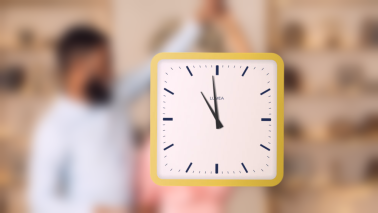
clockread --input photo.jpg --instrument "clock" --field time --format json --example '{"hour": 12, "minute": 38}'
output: {"hour": 10, "minute": 59}
